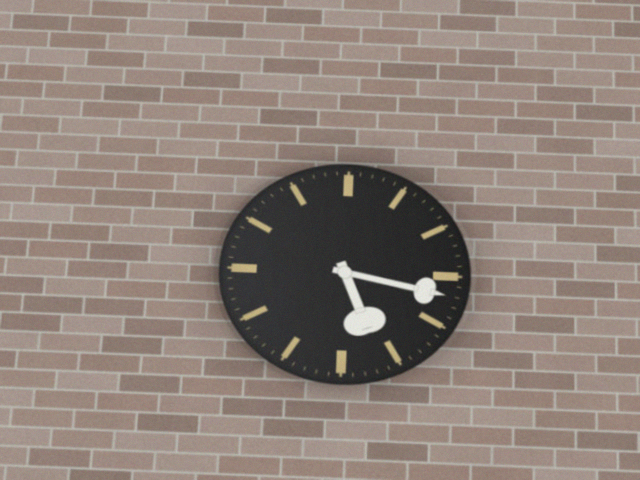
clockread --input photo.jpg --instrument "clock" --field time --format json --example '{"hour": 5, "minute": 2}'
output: {"hour": 5, "minute": 17}
